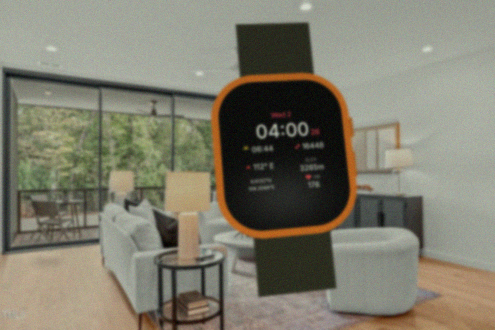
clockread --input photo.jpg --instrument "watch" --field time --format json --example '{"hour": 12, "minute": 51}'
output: {"hour": 4, "minute": 0}
